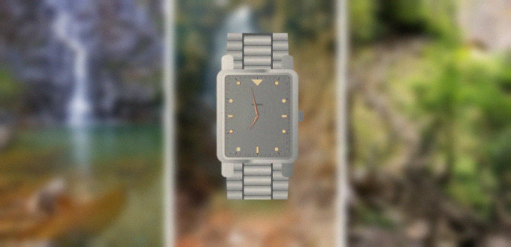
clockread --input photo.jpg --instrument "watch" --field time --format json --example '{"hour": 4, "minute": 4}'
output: {"hour": 6, "minute": 58}
